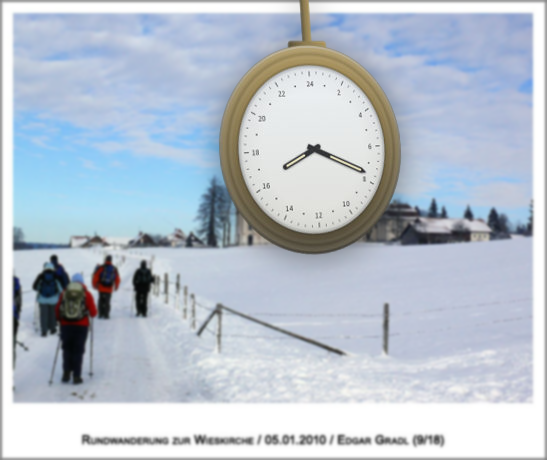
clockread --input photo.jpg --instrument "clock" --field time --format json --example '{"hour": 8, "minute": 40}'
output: {"hour": 16, "minute": 19}
